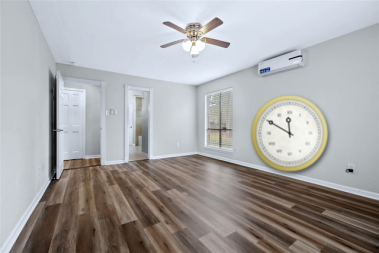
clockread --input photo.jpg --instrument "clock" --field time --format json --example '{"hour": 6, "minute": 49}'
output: {"hour": 11, "minute": 50}
